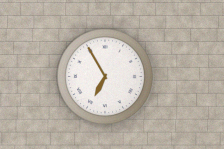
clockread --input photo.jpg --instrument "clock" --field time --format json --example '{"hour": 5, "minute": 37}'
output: {"hour": 6, "minute": 55}
